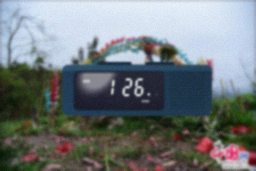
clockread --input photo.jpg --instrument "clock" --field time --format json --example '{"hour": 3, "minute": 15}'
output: {"hour": 1, "minute": 26}
